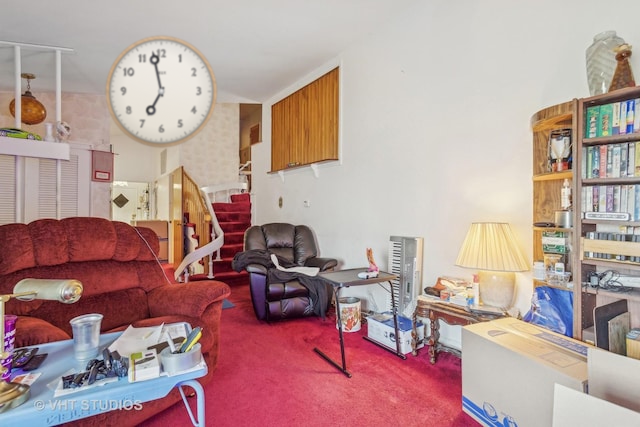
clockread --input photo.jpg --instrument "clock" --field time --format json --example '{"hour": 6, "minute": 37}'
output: {"hour": 6, "minute": 58}
